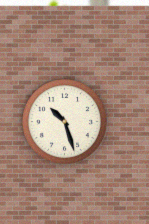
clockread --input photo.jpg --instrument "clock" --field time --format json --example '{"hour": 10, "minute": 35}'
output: {"hour": 10, "minute": 27}
